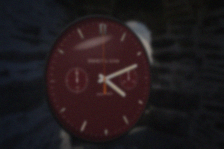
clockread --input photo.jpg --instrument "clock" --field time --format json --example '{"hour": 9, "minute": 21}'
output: {"hour": 4, "minute": 12}
